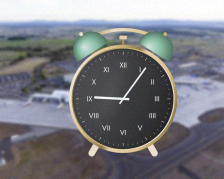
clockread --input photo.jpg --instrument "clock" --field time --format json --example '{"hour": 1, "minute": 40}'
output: {"hour": 9, "minute": 6}
